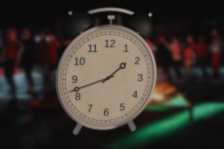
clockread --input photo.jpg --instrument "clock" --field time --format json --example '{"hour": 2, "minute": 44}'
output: {"hour": 1, "minute": 42}
